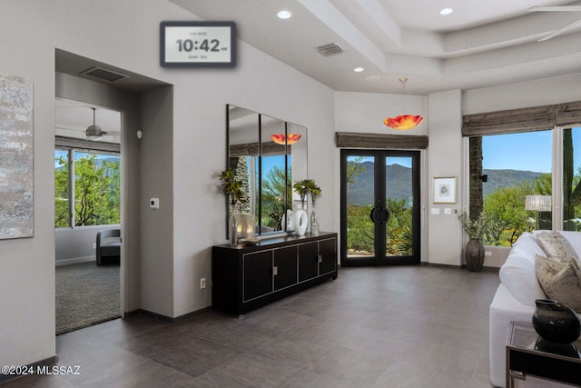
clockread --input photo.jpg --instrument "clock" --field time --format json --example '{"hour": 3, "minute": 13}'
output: {"hour": 10, "minute": 42}
